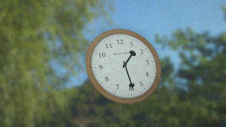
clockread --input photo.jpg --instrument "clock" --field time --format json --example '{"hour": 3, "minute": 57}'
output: {"hour": 1, "minute": 29}
